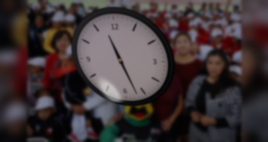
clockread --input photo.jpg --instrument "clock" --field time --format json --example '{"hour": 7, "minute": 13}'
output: {"hour": 11, "minute": 27}
